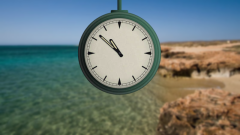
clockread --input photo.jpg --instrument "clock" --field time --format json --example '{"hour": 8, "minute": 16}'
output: {"hour": 10, "minute": 52}
